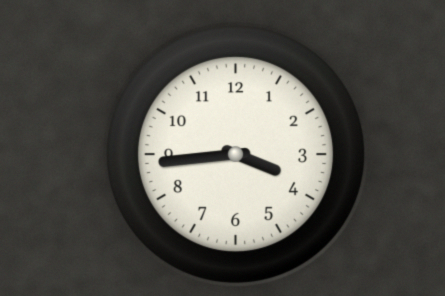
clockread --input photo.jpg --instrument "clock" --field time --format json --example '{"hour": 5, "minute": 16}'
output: {"hour": 3, "minute": 44}
